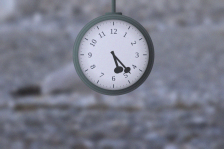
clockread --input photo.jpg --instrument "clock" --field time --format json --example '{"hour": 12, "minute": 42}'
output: {"hour": 5, "minute": 23}
